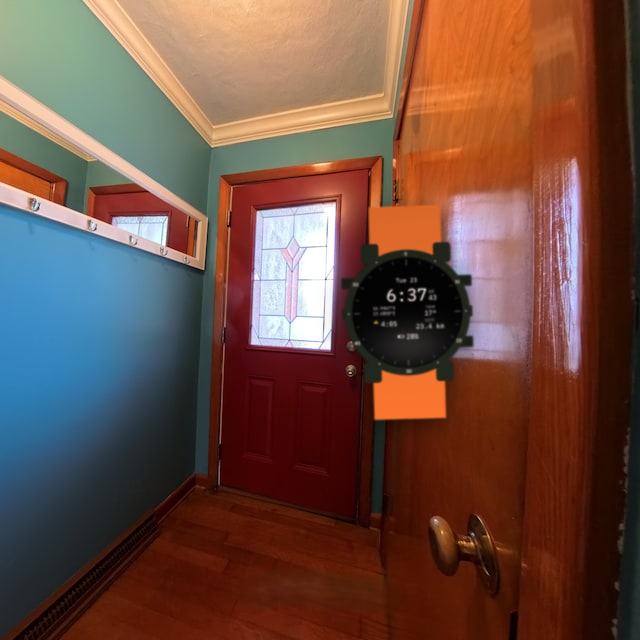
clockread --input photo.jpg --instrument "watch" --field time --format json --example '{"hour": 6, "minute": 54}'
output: {"hour": 6, "minute": 37}
